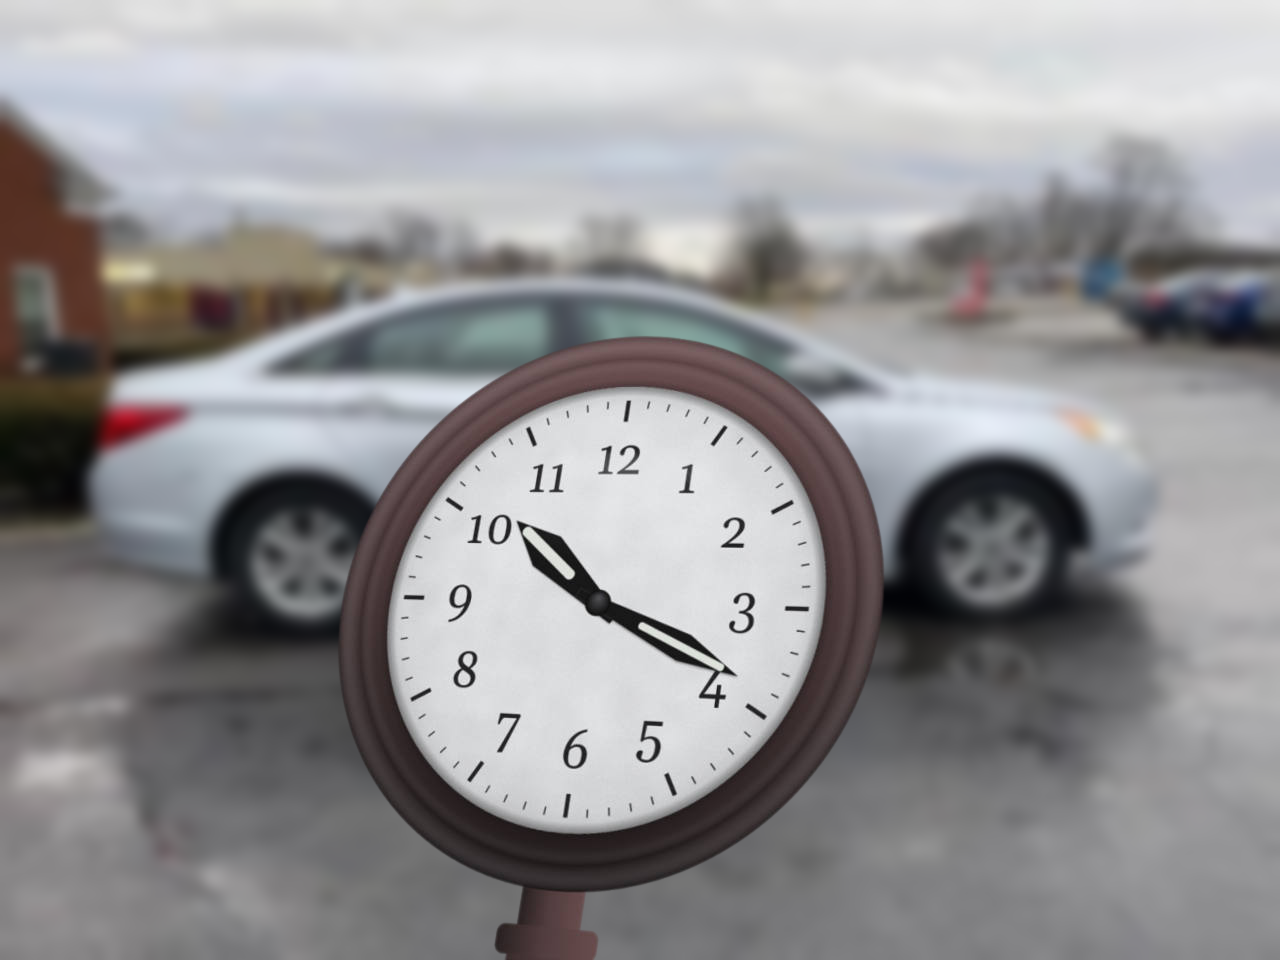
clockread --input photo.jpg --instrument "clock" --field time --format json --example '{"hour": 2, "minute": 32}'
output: {"hour": 10, "minute": 19}
